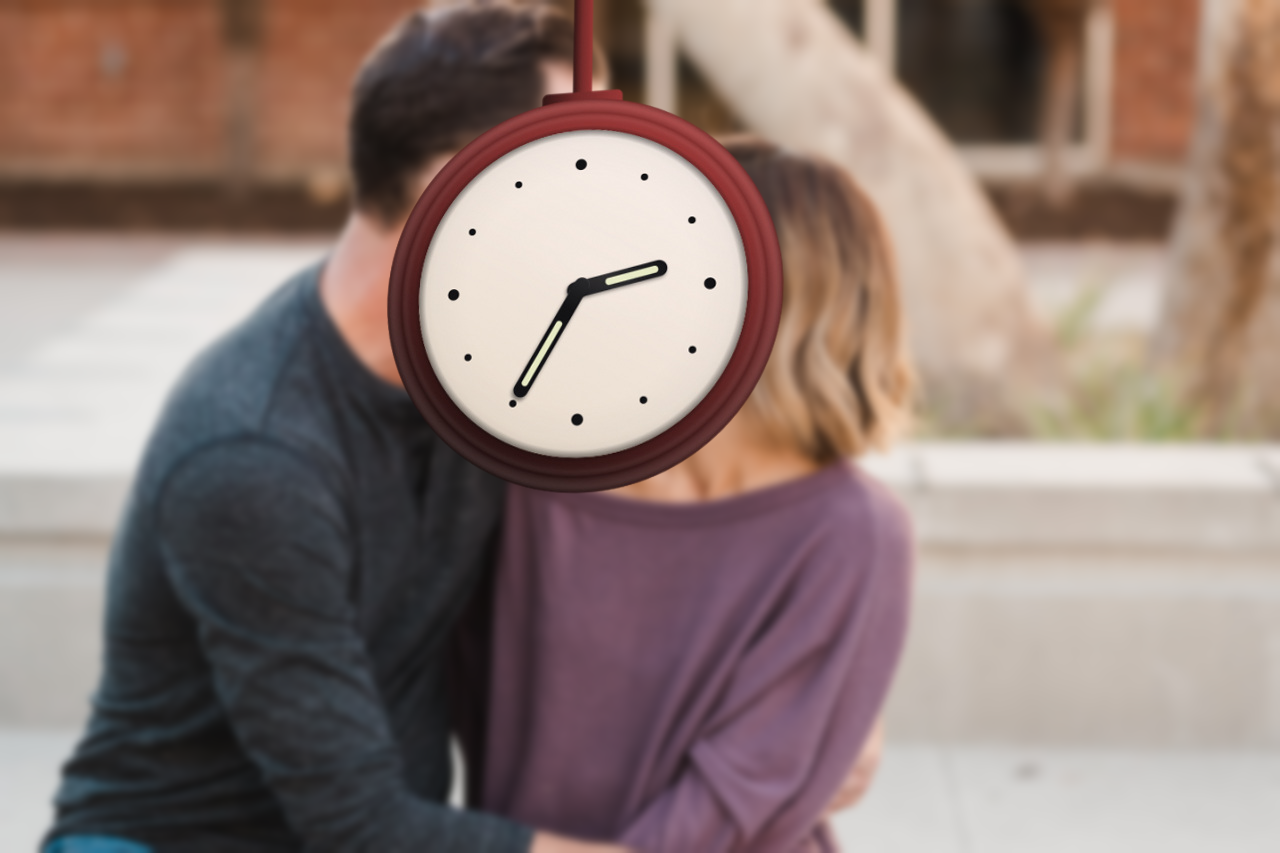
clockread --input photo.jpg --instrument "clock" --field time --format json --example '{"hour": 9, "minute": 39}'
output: {"hour": 2, "minute": 35}
